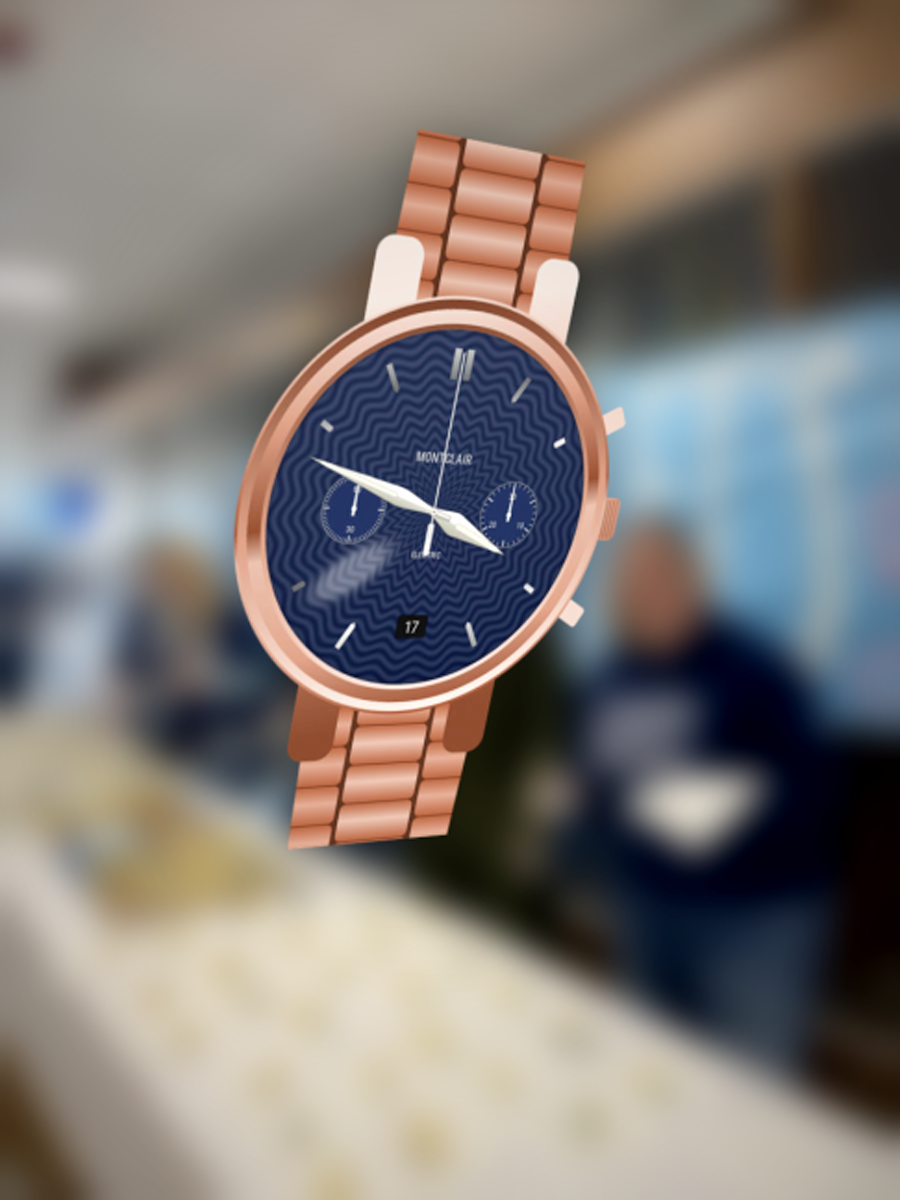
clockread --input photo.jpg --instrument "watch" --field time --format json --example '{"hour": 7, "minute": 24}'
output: {"hour": 3, "minute": 48}
